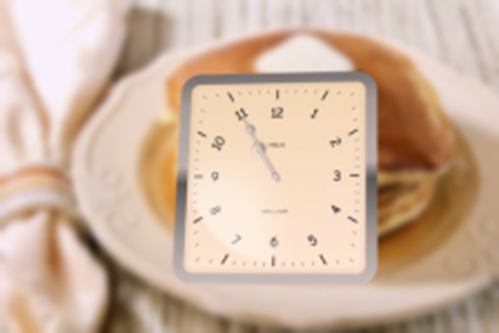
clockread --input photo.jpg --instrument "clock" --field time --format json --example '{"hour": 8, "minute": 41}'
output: {"hour": 10, "minute": 55}
